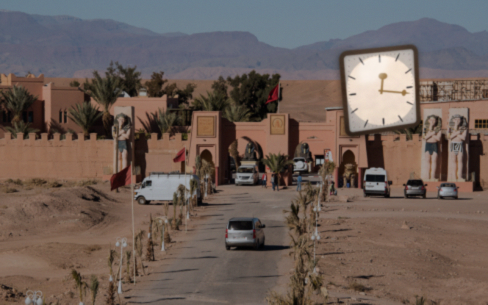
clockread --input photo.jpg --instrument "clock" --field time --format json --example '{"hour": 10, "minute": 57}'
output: {"hour": 12, "minute": 17}
